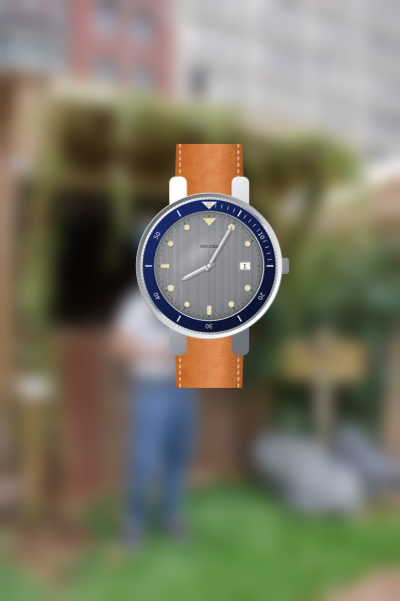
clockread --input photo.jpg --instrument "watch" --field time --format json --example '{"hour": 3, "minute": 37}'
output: {"hour": 8, "minute": 5}
